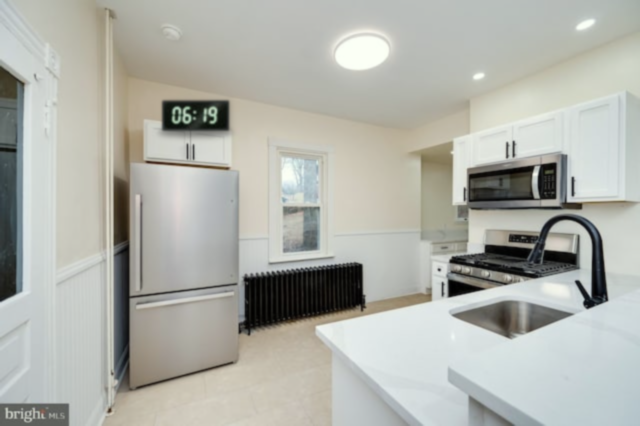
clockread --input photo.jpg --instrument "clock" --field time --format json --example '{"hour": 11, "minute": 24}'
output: {"hour": 6, "minute": 19}
